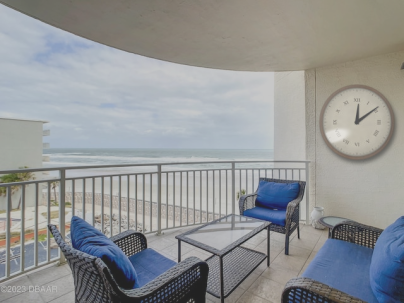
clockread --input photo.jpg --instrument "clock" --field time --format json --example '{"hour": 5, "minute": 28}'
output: {"hour": 12, "minute": 9}
